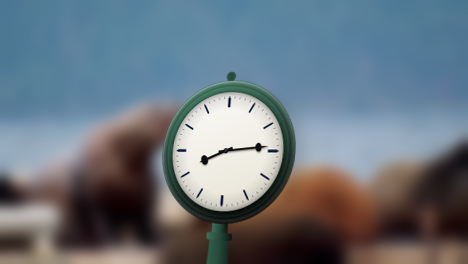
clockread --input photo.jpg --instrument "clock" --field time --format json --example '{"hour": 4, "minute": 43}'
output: {"hour": 8, "minute": 14}
